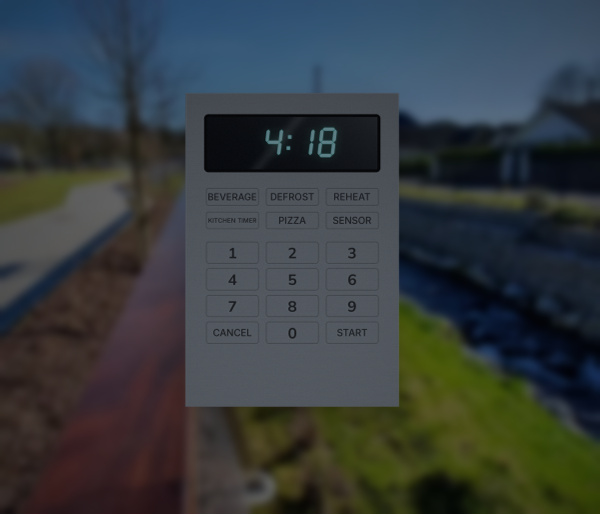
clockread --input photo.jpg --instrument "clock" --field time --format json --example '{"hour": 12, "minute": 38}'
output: {"hour": 4, "minute": 18}
